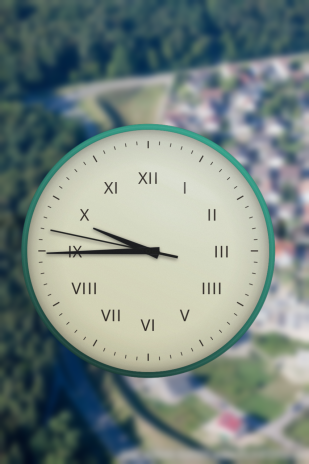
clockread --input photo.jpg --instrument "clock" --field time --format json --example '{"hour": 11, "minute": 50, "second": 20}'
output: {"hour": 9, "minute": 44, "second": 47}
